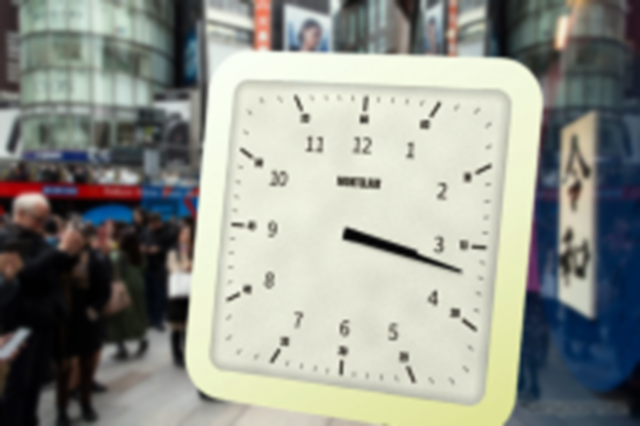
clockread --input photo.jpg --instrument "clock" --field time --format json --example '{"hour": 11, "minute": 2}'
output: {"hour": 3, "minute": 17}
